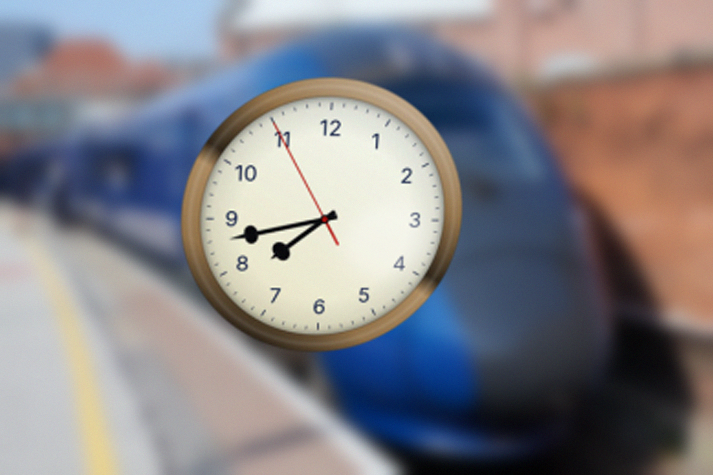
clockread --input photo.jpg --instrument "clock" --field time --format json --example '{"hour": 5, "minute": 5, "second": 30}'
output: {"hour": 7, "minute": 42, "second": 55}
